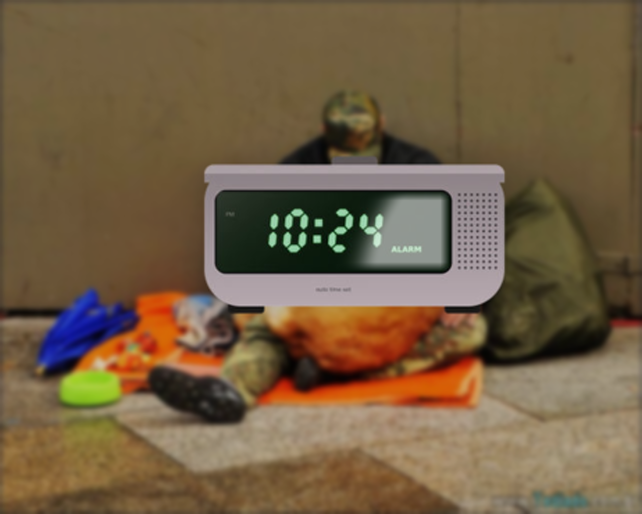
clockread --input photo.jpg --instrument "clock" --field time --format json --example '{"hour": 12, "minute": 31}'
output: {"hour": 10, "minute": 24}
